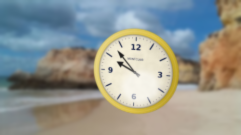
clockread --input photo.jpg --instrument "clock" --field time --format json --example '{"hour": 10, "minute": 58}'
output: {"hour": 9, "minute": 53}
